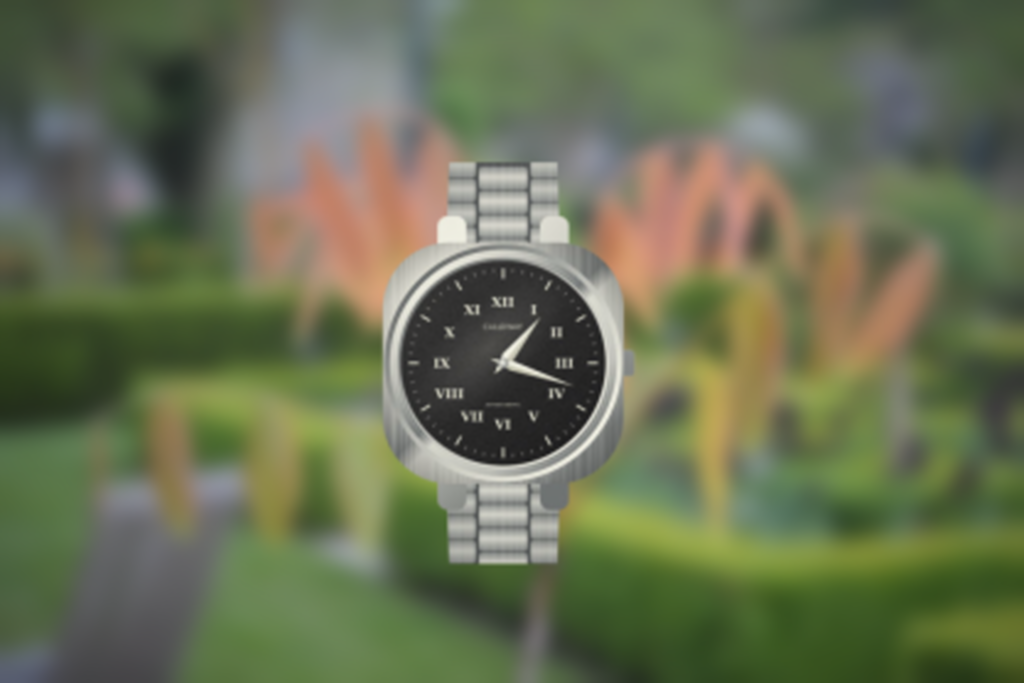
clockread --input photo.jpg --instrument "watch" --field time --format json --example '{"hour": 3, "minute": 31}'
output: {"hour": 1, "minute": 18}
